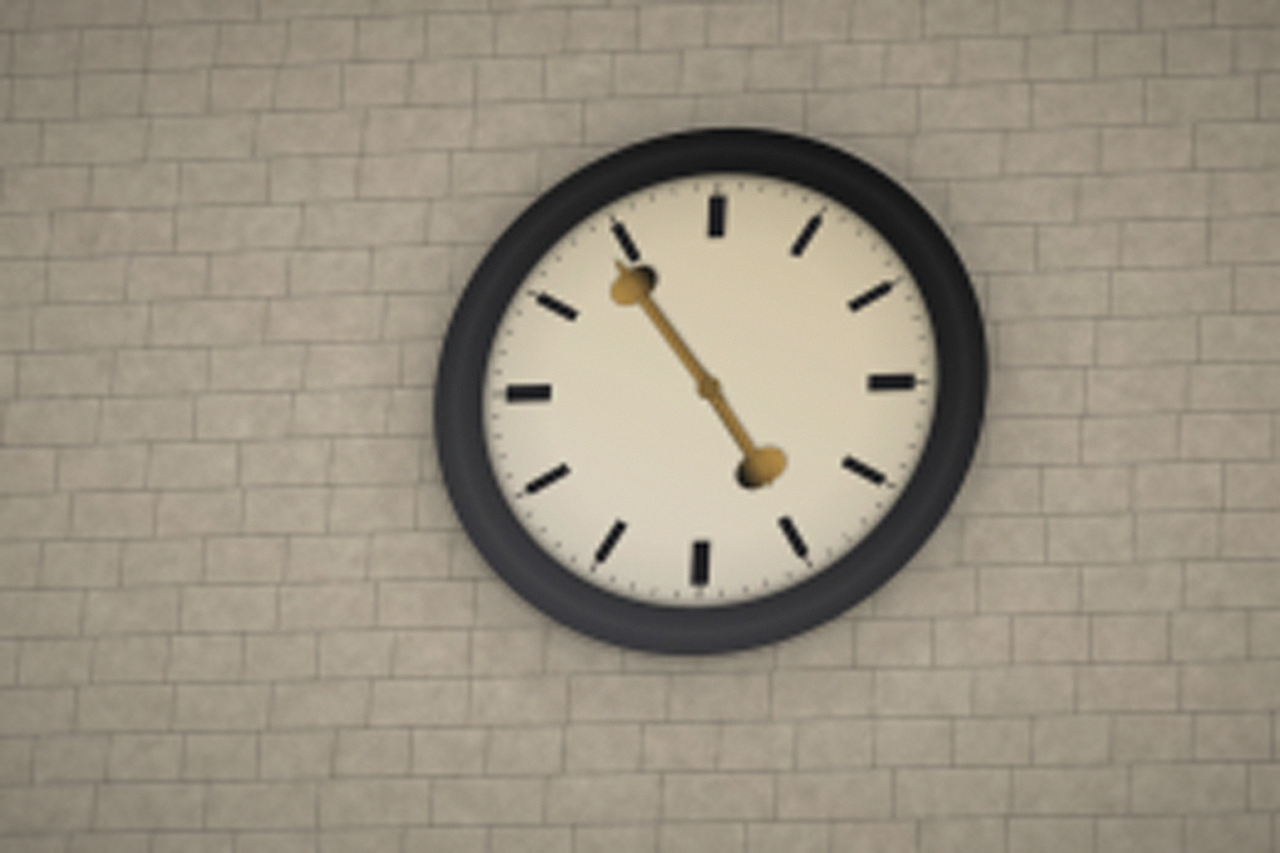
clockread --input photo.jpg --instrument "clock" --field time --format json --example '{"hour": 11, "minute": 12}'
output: {"hour": 4, "minute": 54}
